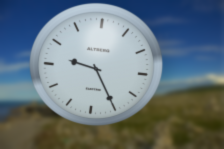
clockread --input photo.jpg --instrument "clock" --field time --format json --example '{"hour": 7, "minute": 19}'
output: {"hour": 9, "minute": 25}
